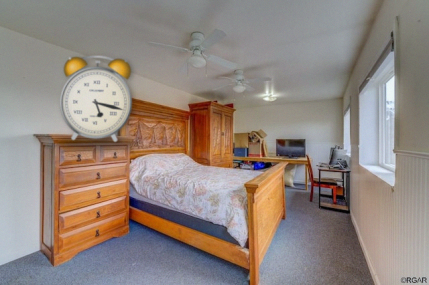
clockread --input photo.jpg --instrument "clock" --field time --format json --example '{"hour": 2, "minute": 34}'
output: {"hour": 5, "minute": 17}
